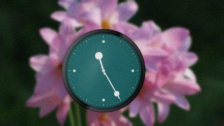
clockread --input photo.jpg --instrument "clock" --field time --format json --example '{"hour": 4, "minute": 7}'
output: {"hour": 11, "minute": 25}
